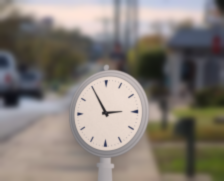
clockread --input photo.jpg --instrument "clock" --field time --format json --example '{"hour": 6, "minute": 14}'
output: {"hour": 2, "minute": 55}
